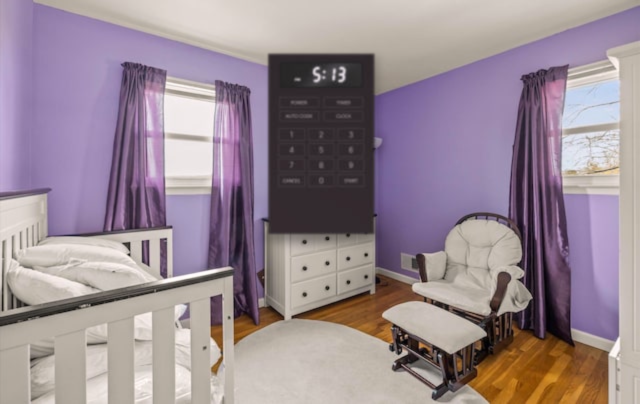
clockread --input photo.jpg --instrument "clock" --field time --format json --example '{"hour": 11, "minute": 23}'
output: {"hour": 5, "minute": 13}
